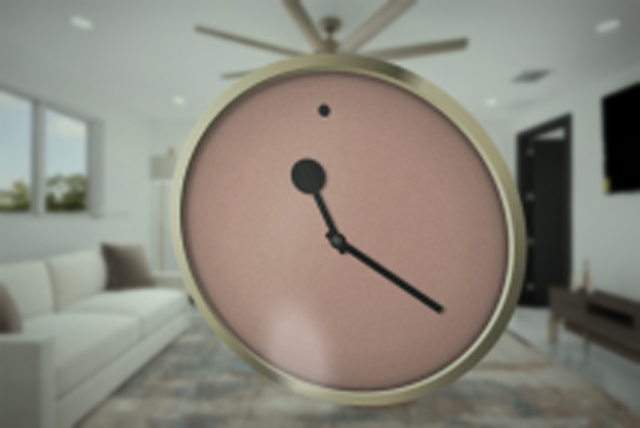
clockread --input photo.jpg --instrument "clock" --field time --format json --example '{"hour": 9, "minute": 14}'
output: {"hour": 11, "minute": 21}
